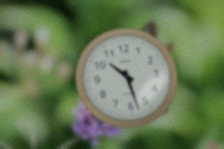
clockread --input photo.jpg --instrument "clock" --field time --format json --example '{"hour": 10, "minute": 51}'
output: {"hour": 10, "minute": 28}
